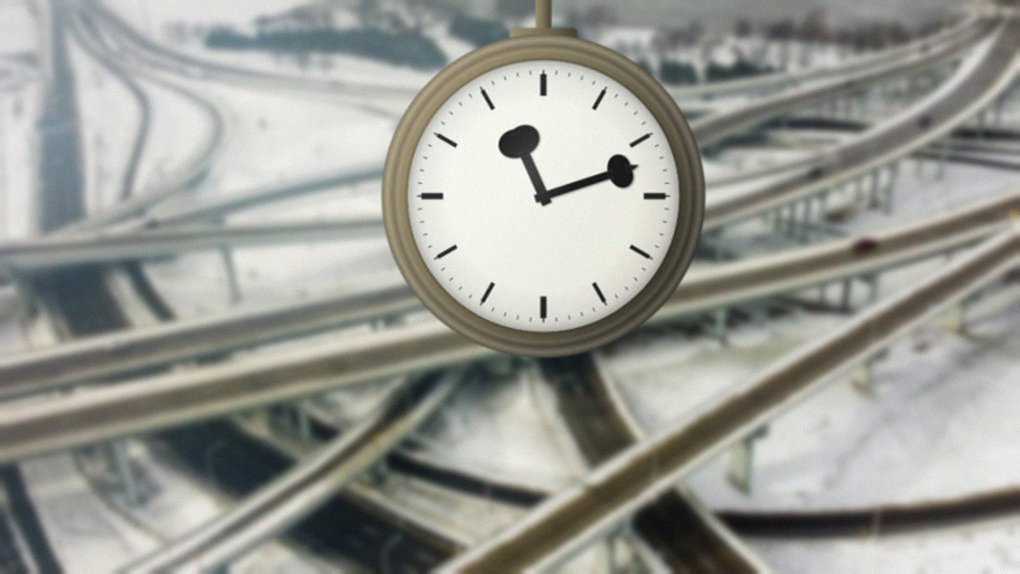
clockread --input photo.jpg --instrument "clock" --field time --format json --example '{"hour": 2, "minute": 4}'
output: {"hour": 11, "minute": 12}
